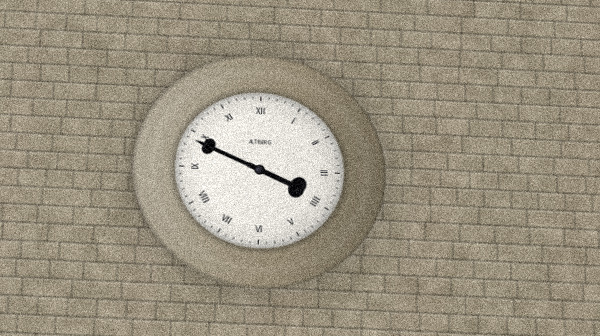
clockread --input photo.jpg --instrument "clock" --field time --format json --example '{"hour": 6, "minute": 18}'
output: {"hour": 3, "minute": 49}
